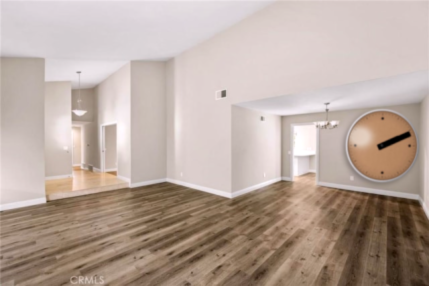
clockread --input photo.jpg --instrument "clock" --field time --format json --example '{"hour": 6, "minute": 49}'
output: {"hour": 2, "minute": 11}
